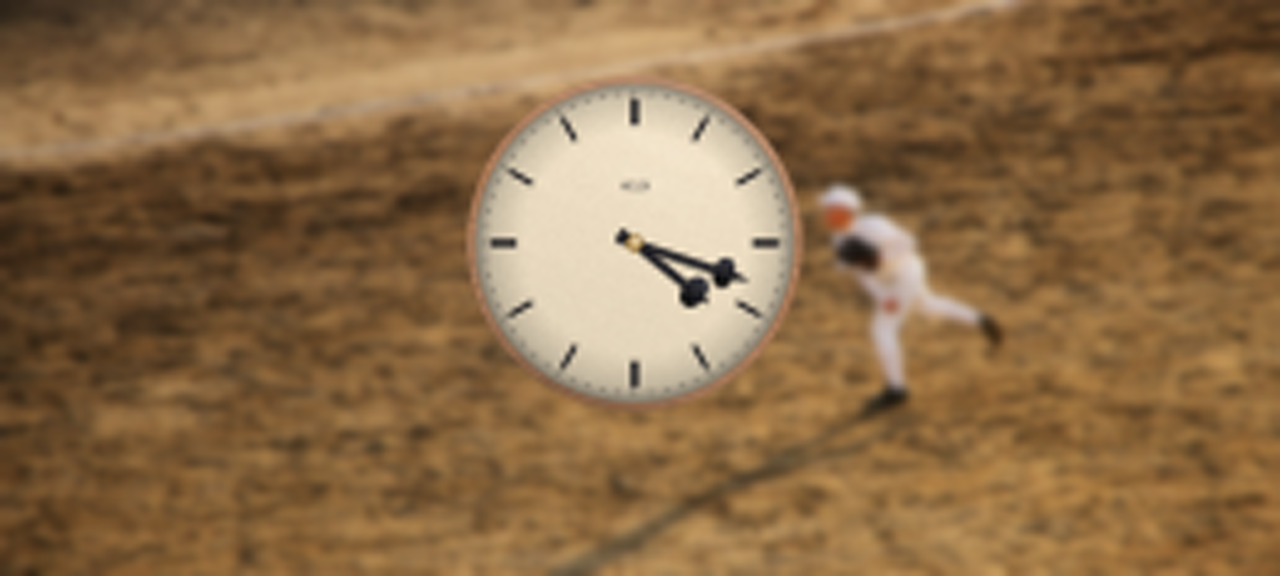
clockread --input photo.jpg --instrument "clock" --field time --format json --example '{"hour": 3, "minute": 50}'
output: {"hour": 4, "minute": 18}
